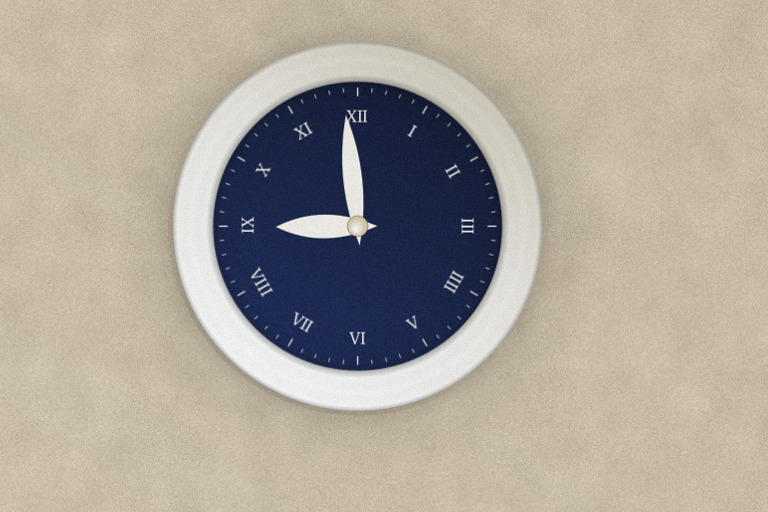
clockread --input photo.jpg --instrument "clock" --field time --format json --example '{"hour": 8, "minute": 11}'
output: {"hour": 8, "minute": 59}
